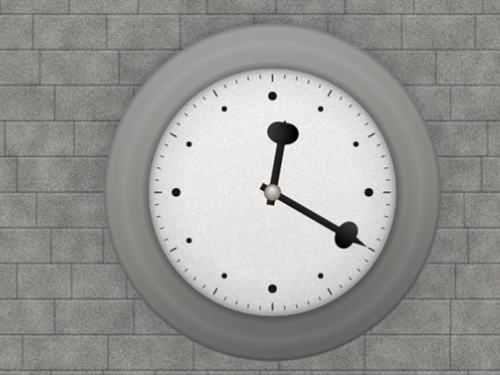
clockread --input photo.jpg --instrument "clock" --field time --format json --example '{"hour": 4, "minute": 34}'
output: {"hour": 12, "minute": 20}
